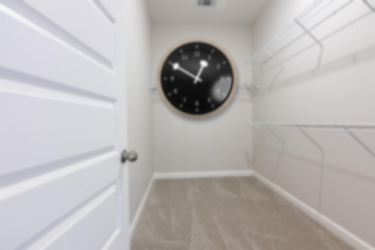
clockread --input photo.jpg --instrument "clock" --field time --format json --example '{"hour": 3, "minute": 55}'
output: {"hour": 12, "minute": 50}
